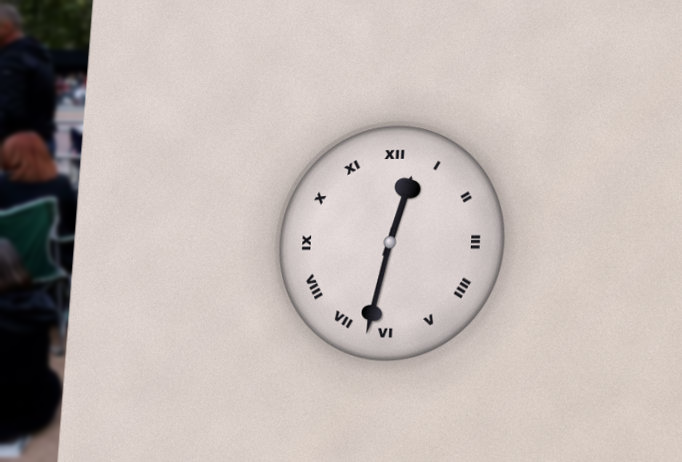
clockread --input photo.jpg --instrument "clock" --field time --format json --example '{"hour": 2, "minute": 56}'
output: {"hour": 12, "minute": 32}
